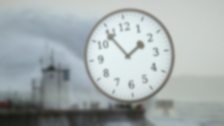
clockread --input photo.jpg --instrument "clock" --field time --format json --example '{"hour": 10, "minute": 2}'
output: {"hour": 1, "minute": 54}
